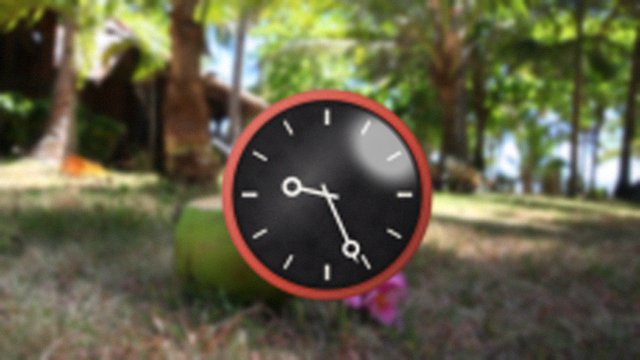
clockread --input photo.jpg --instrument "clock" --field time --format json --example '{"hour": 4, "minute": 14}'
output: {"hour": 9, "minute": 26}
